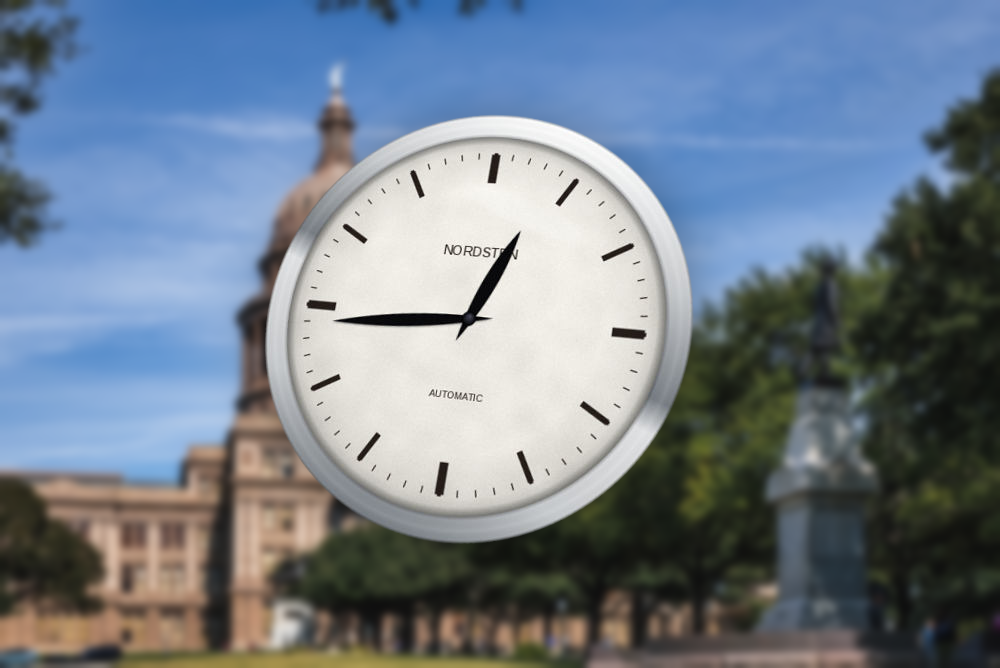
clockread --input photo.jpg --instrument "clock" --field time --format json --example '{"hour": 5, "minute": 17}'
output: {"hour": 12, "minute": 44}
